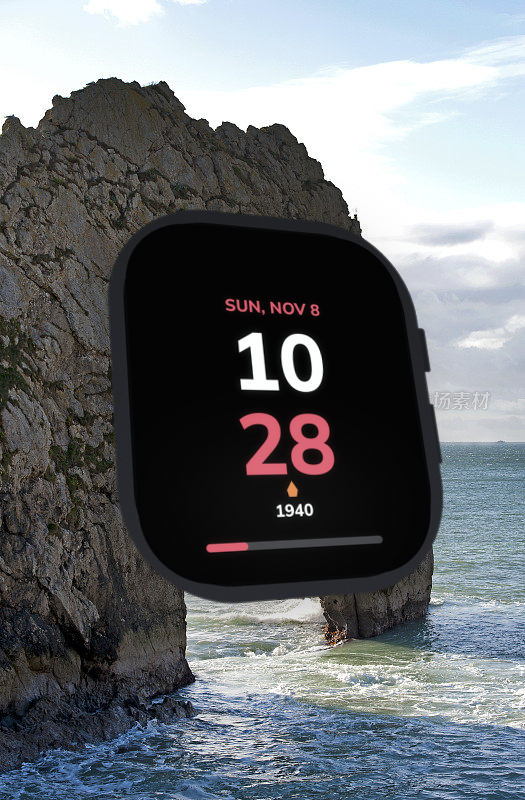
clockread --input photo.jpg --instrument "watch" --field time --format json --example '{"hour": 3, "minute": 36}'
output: {"hour": 10, "minute": 28}
